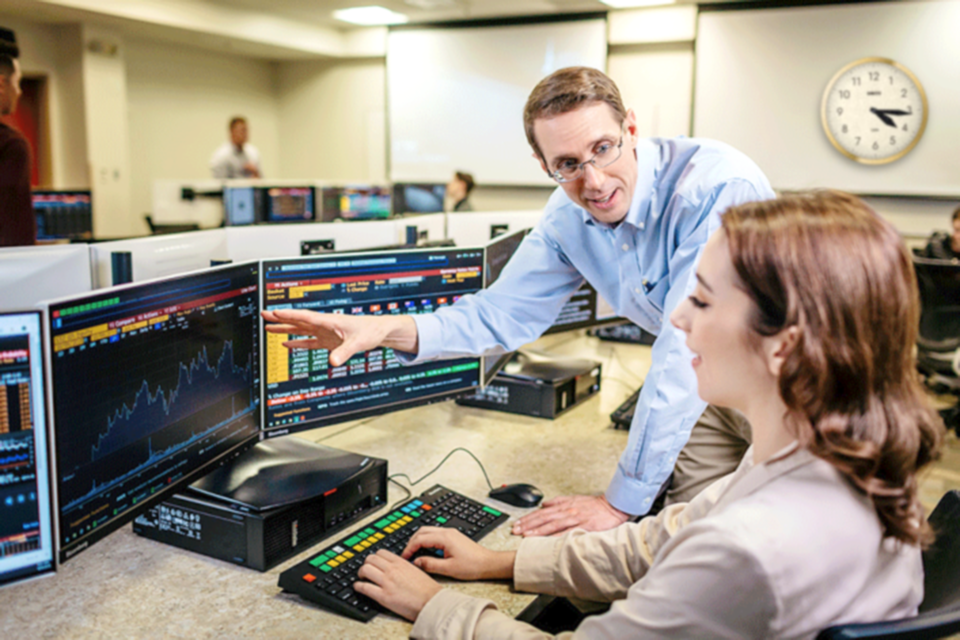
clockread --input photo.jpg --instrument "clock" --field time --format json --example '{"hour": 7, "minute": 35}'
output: {"hour": 4, "minute": 16}
